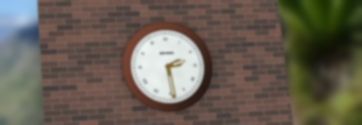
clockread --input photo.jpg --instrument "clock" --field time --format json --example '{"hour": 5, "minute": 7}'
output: {"hour": 2, "minute": 29}
